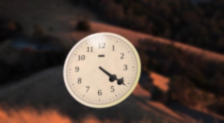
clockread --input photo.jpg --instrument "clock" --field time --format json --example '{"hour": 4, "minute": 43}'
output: {"hour": 4, "minute": 21}
